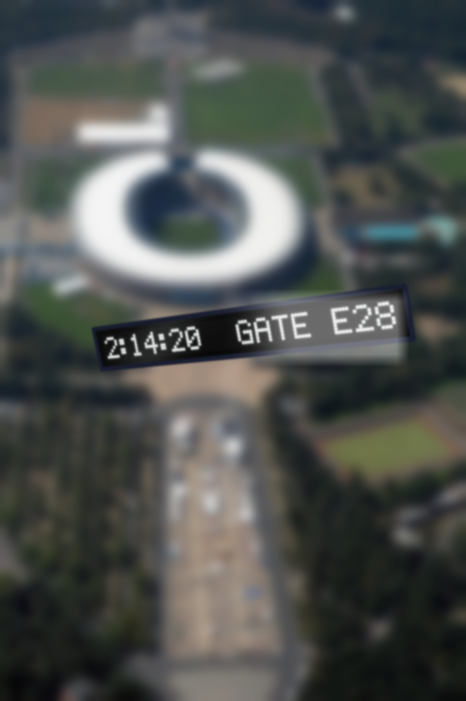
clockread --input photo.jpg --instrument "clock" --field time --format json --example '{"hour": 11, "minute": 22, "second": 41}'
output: {"hour": 2, "minute": 14, "second": 20}
